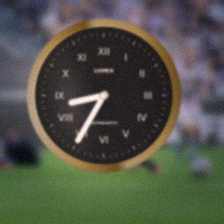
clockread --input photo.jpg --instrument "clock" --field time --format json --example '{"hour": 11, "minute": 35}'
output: {"hour": 8, "minute": 35}
